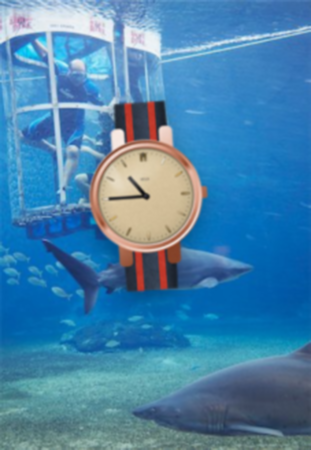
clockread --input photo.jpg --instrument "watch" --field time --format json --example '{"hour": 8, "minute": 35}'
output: {"hour": 10, "minute": 45}
